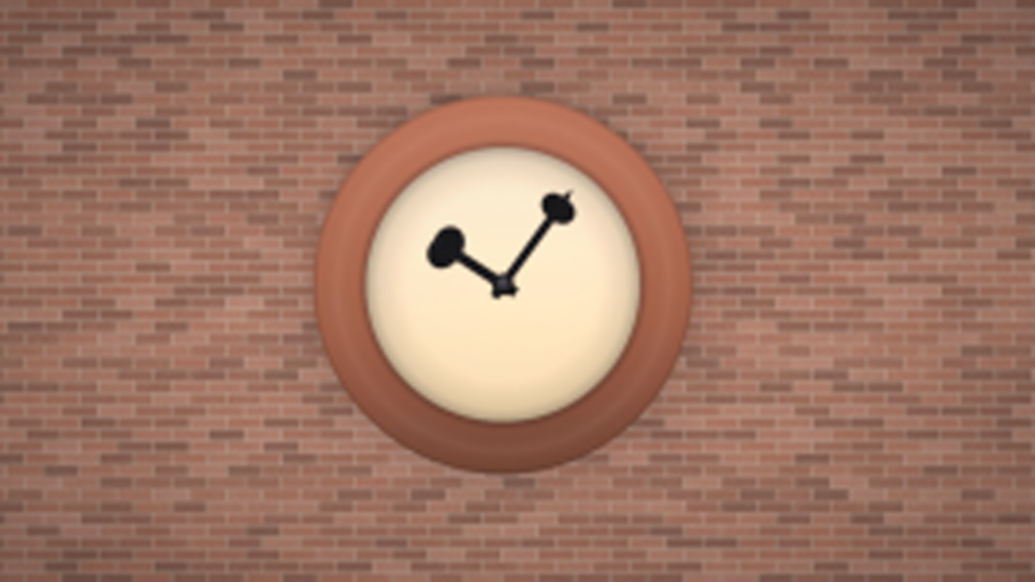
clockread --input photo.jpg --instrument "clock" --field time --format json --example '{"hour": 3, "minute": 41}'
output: {"hour": 10, "minute": 6}
